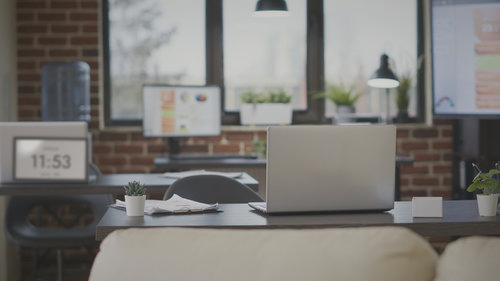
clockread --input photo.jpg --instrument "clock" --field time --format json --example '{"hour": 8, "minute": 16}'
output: {"hour": 11, "minute": 53}
